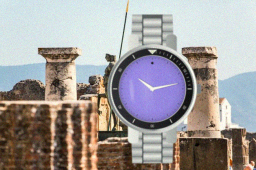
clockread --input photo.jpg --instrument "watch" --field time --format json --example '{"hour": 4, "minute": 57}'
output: {"hour": 10, "minute": 13}
